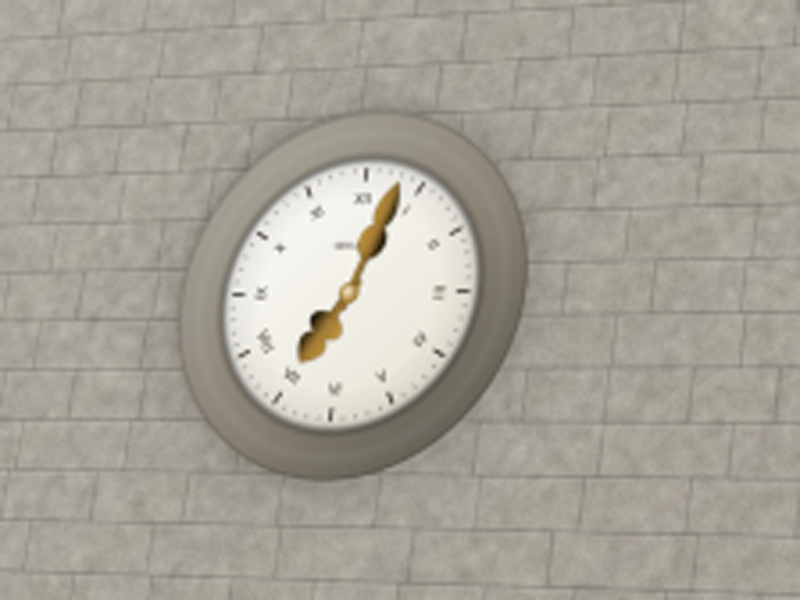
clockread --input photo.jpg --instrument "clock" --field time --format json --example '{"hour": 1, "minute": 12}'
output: {"hour": 7, "minute": 3}
